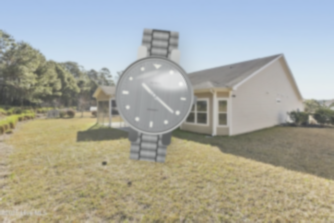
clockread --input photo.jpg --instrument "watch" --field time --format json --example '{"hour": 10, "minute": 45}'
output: {"hour": 10, "minute": 21}
